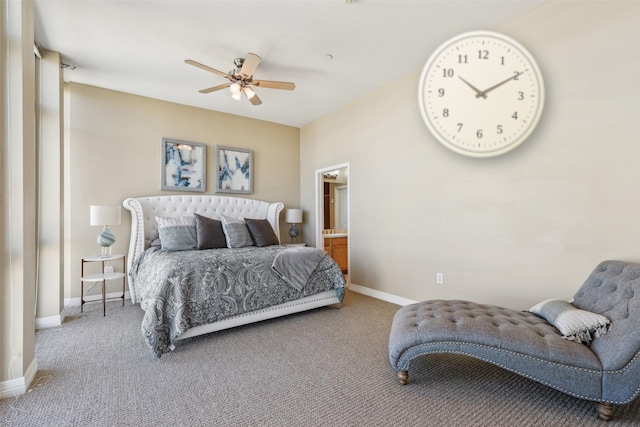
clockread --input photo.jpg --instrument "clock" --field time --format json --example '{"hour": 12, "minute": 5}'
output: {"hour": 10, "minute": 10}
